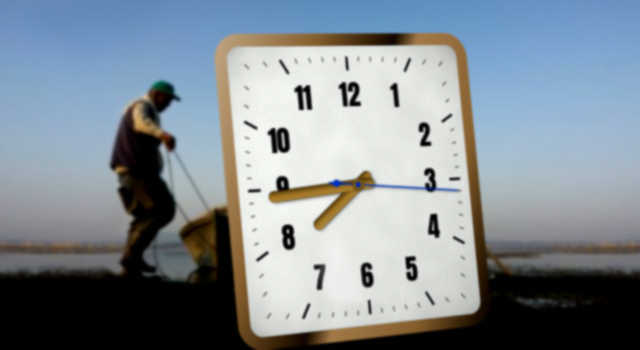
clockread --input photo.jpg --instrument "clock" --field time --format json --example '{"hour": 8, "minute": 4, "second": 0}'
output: {"hour": 7, "minute": 44, "second": 16}
